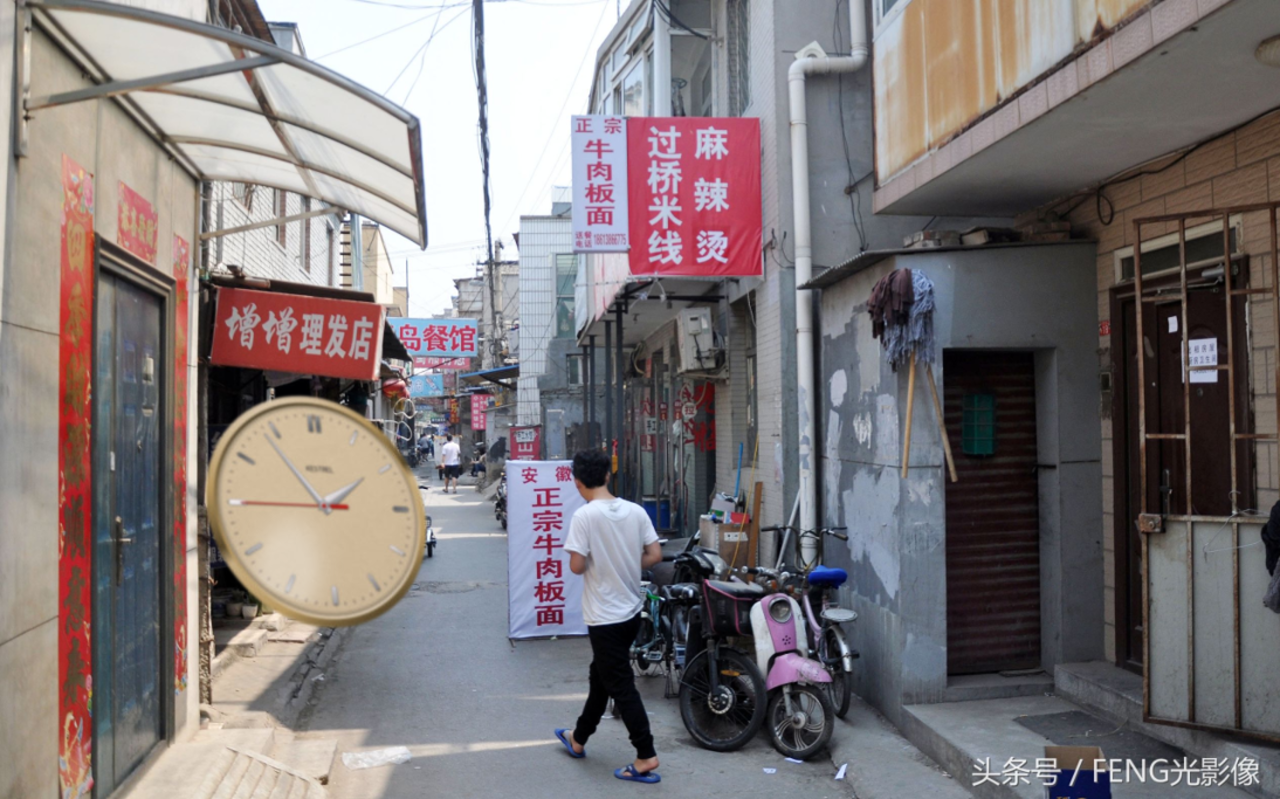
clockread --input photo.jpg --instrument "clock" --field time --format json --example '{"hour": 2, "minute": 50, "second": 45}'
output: {"hour": 1, "minute": 53, "second": 45}
